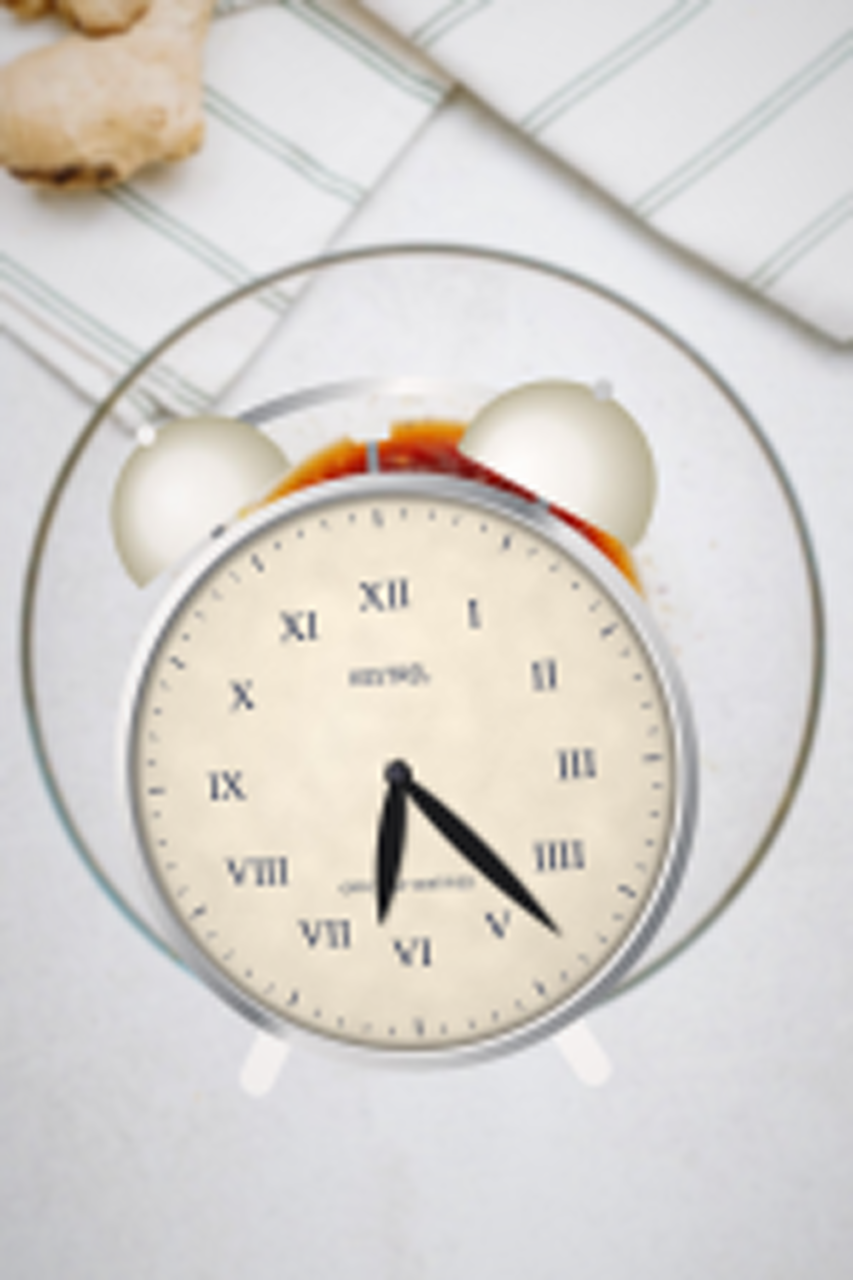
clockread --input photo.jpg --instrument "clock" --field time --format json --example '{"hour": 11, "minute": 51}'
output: {"hour": 6, "minute": 23}
